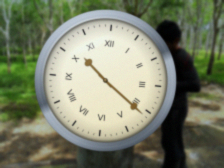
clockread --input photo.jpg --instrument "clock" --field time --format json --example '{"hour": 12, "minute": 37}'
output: {"hour": 10, "minute": 21}
